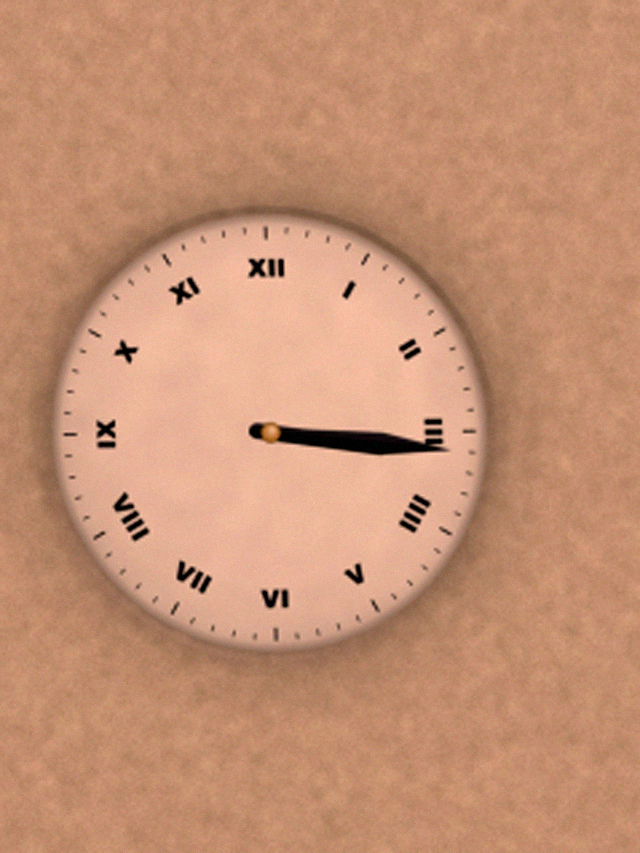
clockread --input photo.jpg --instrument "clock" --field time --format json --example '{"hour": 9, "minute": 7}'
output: {"hour": 3, "minute": 16}
